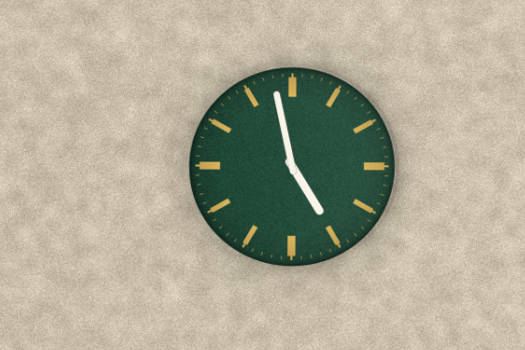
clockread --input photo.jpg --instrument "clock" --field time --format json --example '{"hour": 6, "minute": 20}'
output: {"hour": 4, "minute": 58}
